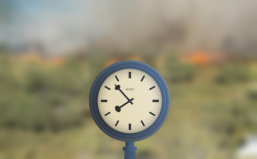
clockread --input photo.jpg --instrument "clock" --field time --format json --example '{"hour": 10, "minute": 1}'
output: {"hour": 7, "minute": 53}
